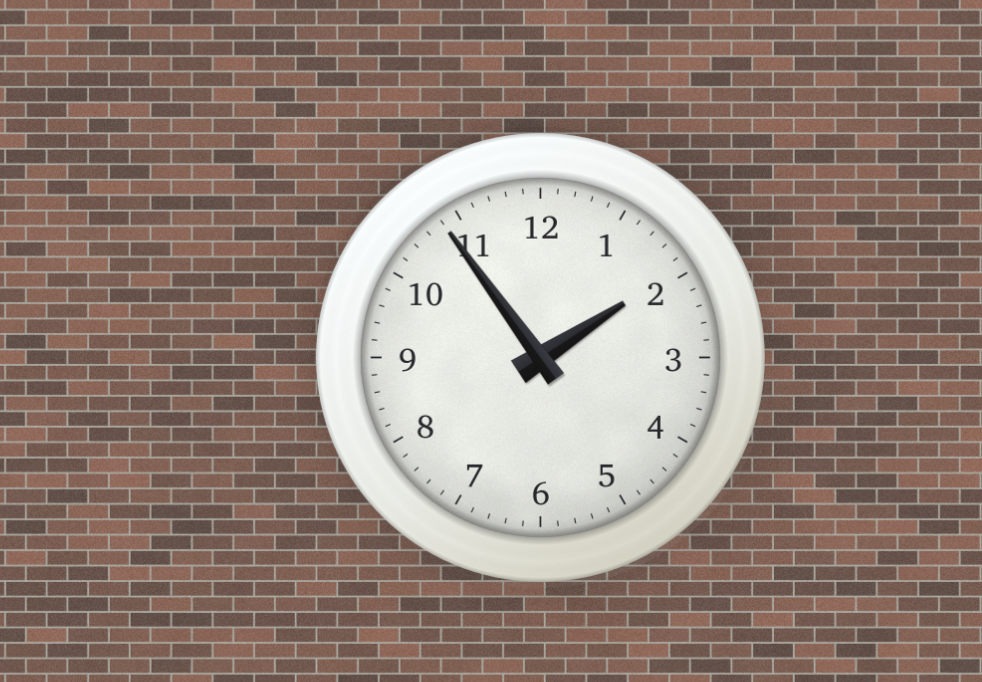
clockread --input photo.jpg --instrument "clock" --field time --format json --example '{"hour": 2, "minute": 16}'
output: {"hour": 1, "minute": 54}
